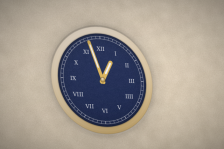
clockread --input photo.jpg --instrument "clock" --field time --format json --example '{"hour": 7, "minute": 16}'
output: {"hour": 12, "minute": 57}
